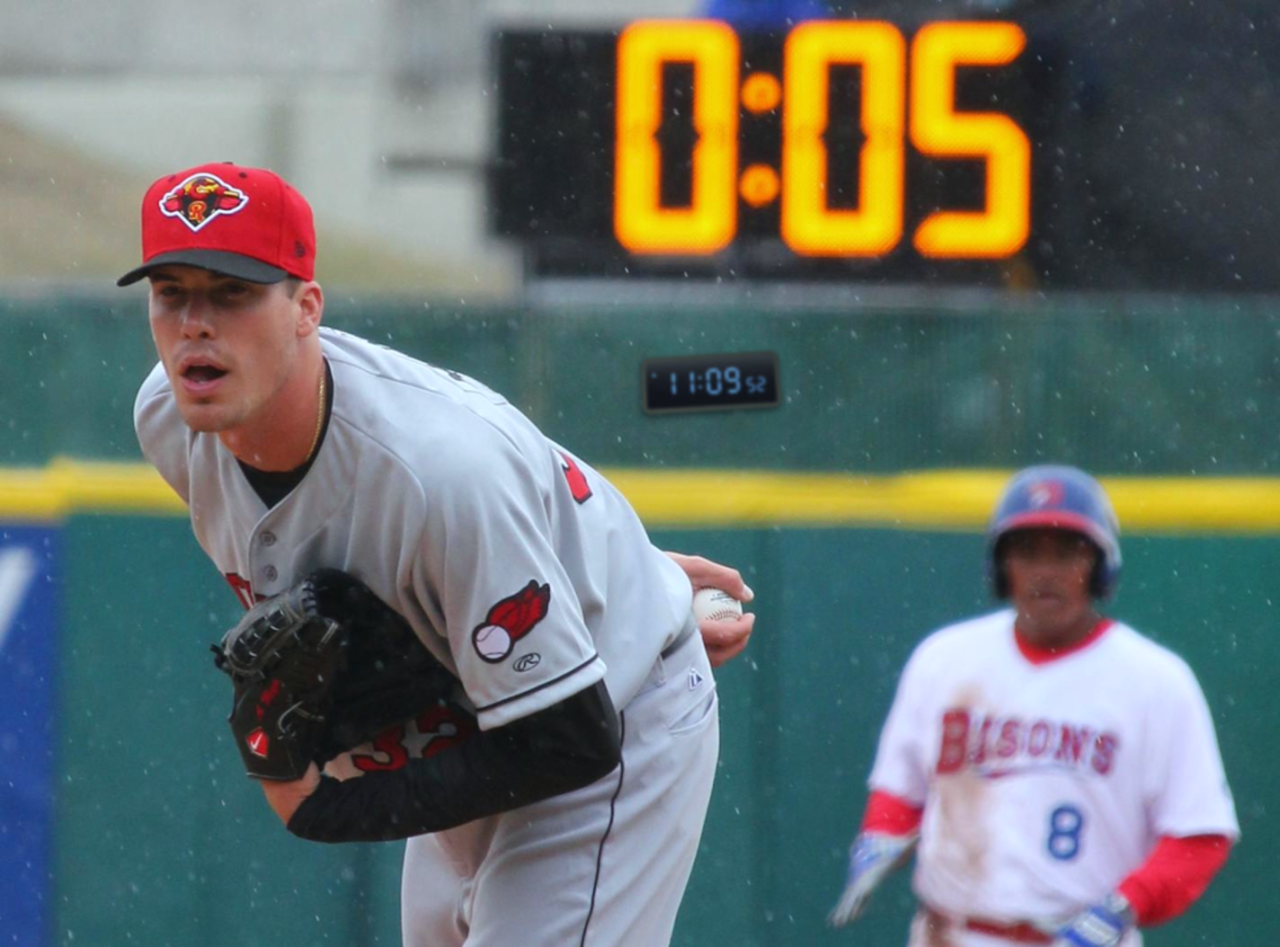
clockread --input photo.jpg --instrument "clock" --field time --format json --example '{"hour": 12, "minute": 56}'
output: {"hour": 11, "minute": 9}
